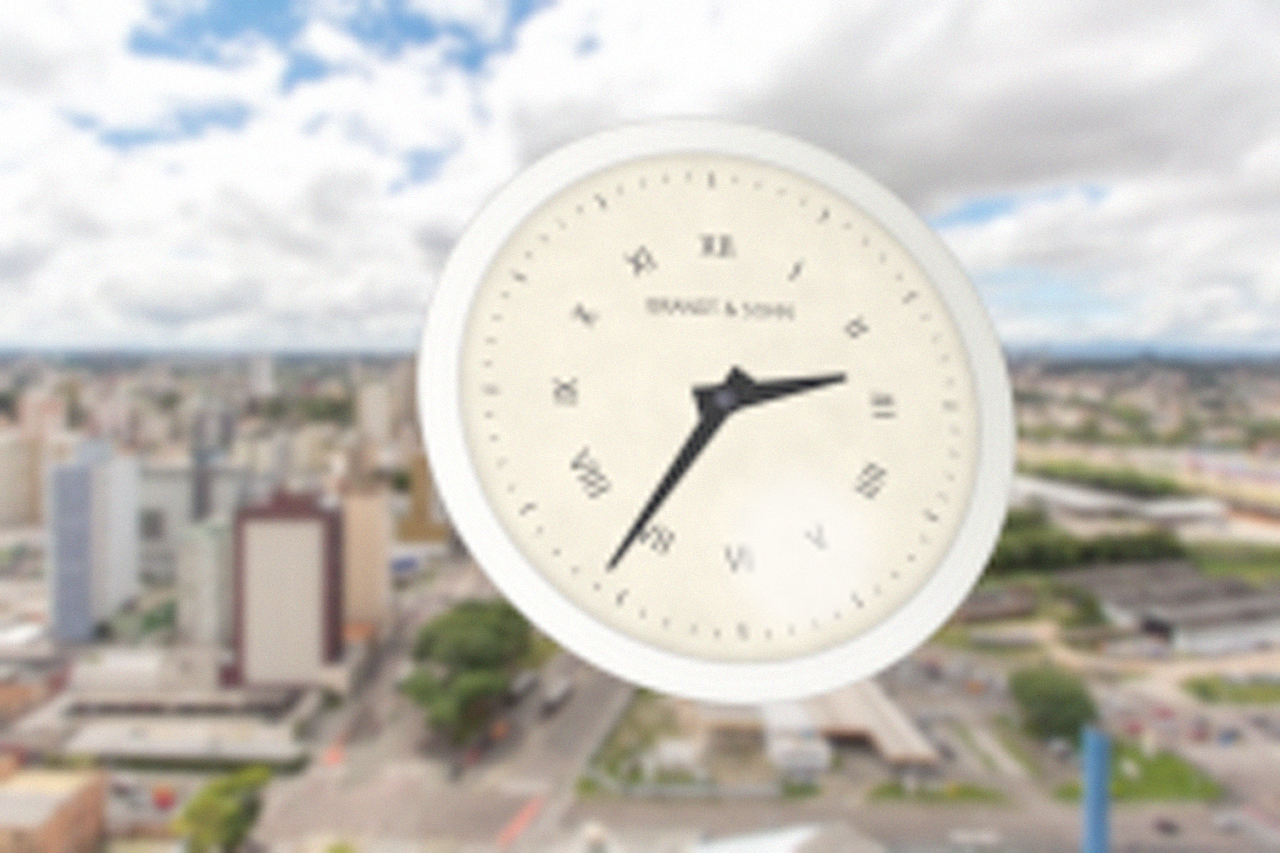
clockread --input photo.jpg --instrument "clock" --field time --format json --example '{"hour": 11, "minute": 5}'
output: {"hour": 2, "minute": 36}
